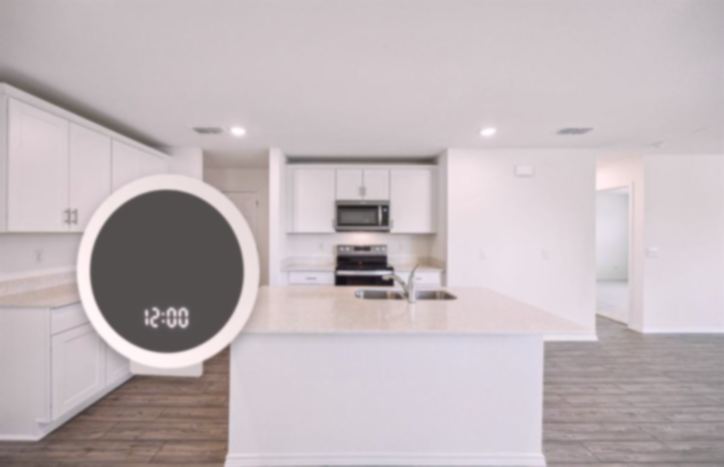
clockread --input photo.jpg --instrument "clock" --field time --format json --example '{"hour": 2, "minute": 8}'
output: {"hour": 12, "minute": 0}
